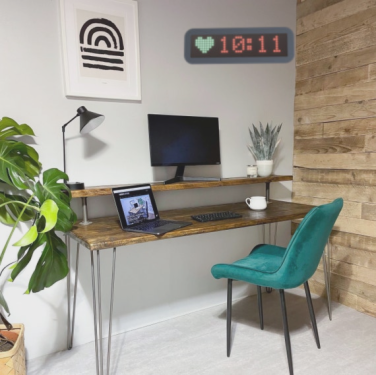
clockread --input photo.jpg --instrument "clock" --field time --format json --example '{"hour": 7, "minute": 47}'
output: {"hour": 10, "minute": 11}
